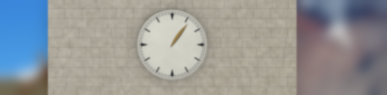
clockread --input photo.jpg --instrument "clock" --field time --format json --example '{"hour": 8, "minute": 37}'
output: {"hour": 1, "minute": 6}
